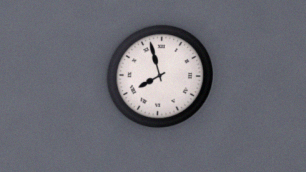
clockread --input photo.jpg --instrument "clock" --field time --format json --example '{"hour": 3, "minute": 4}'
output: {"hour": 7, "minute": 57}
